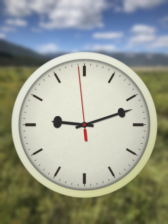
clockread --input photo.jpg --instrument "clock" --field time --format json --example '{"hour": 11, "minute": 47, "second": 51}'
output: {"hour": 9, "minute": 11, "second": 59}
